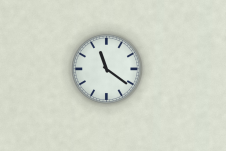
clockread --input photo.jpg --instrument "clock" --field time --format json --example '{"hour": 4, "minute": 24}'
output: {"hour": 11, "minute": 21}
